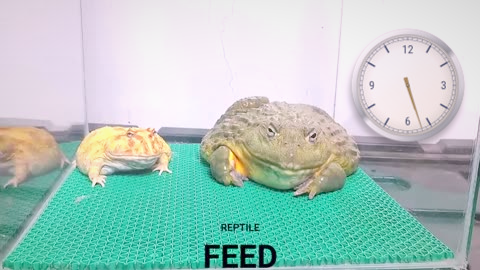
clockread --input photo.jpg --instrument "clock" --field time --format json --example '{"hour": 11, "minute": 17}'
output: {"hour": 5, "minute": 27}
